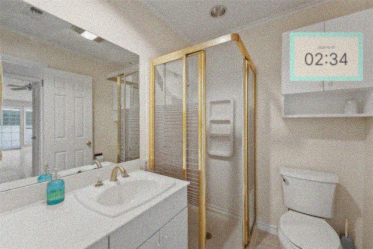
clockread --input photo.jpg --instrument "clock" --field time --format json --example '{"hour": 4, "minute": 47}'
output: {"hour": 2, "minute": 34}
